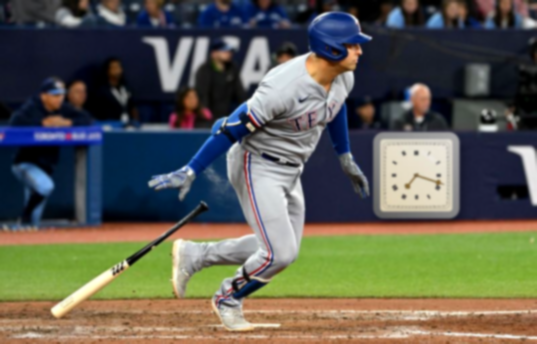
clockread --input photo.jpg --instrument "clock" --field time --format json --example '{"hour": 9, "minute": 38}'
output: {"hour": 7, "minute": 18}
